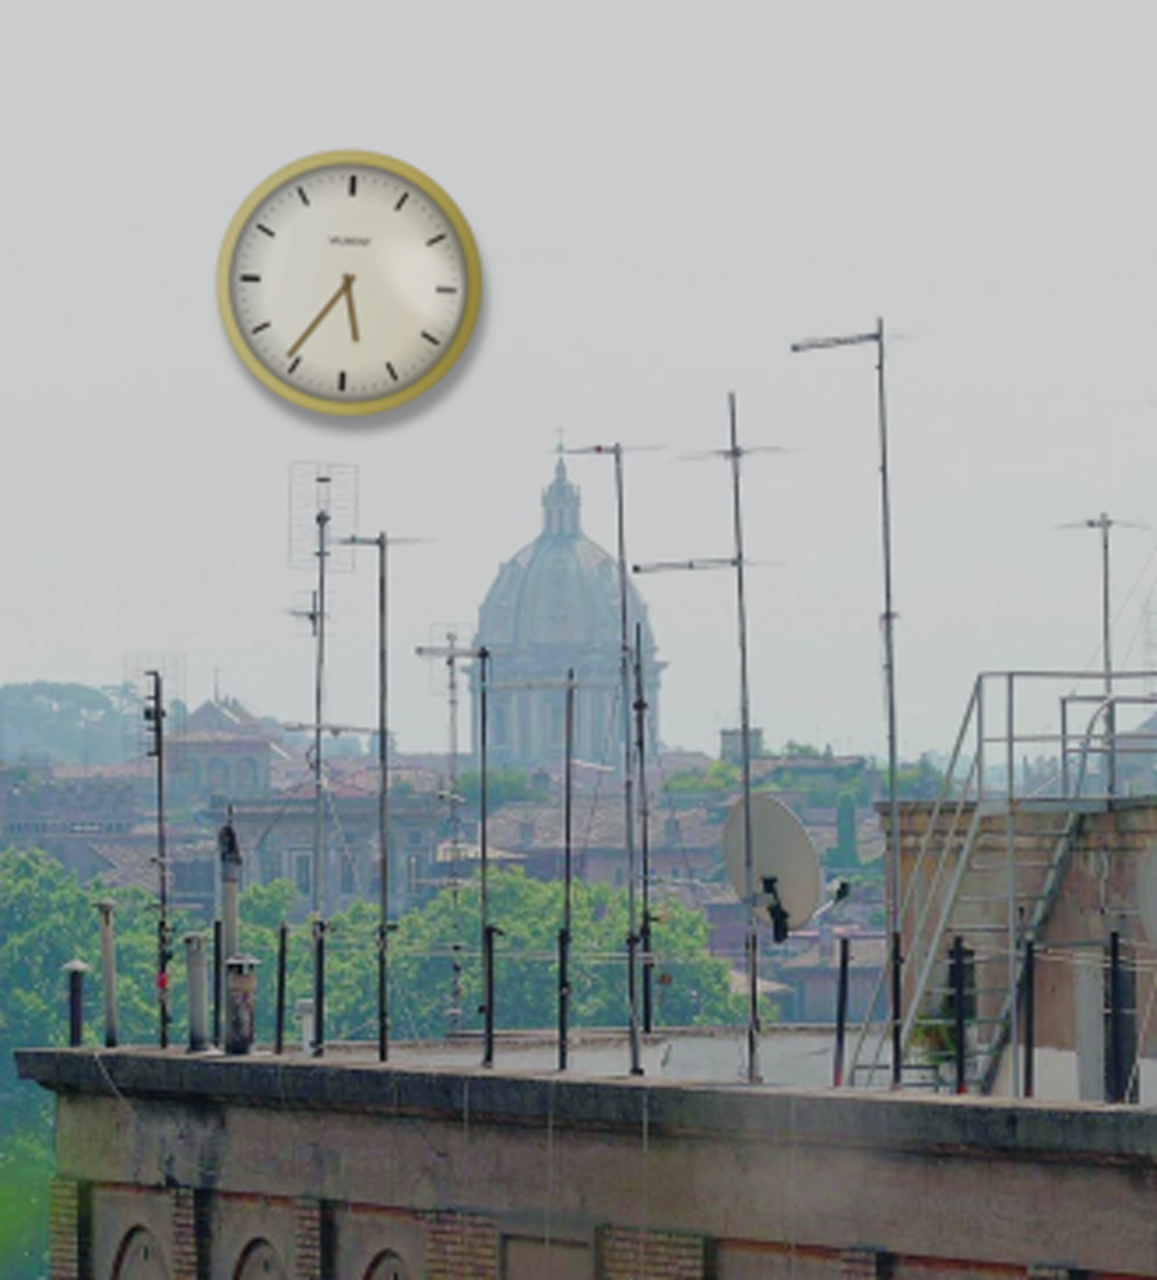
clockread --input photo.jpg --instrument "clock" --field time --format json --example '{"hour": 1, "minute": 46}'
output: {"hour": 5, "minute": 36}
